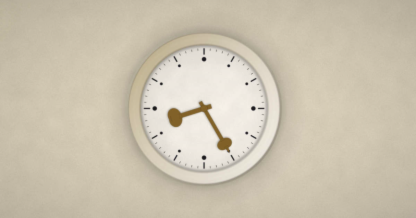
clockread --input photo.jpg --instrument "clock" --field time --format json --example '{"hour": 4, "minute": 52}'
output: {"hour": 8, "minute": 25}
